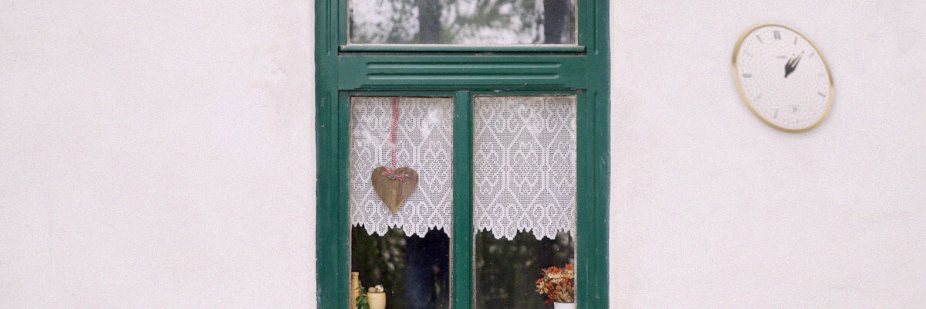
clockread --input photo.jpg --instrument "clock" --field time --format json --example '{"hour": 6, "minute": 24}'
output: {"hour": 1, "minute": 8}
